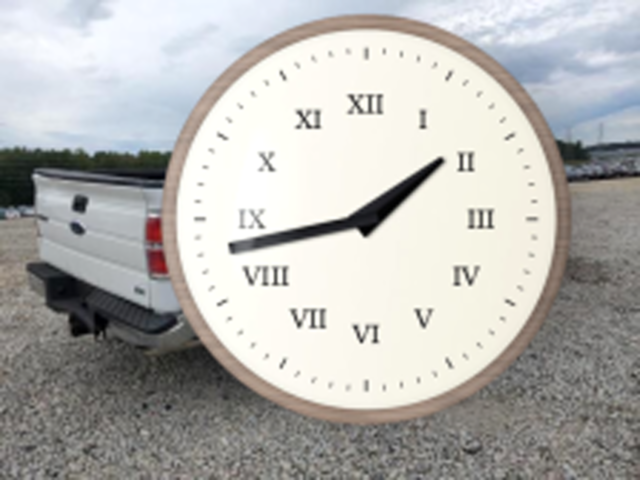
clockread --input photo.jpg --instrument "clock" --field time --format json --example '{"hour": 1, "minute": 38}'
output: {"hour": 1, "minute": 43}
